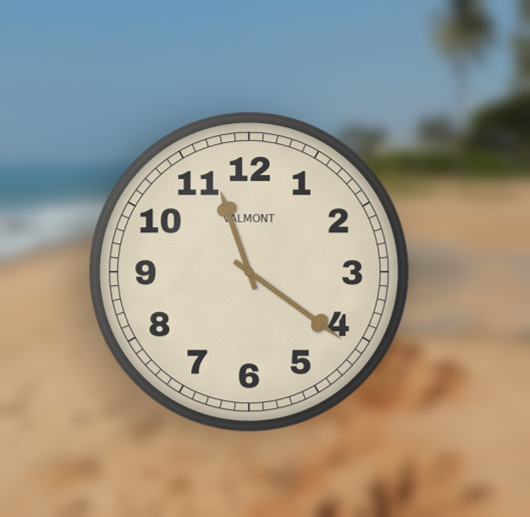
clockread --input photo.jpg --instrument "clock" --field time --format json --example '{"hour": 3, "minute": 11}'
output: {"hour": 11, "minute": 21}
